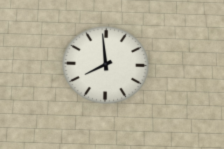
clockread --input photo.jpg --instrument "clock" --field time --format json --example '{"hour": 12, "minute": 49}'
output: {"hour": 7, "minute": 59}
